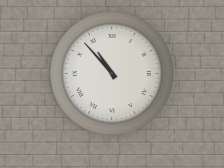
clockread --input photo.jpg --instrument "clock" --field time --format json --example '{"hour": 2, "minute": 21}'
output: {"hour": 10, "minute": 53}
